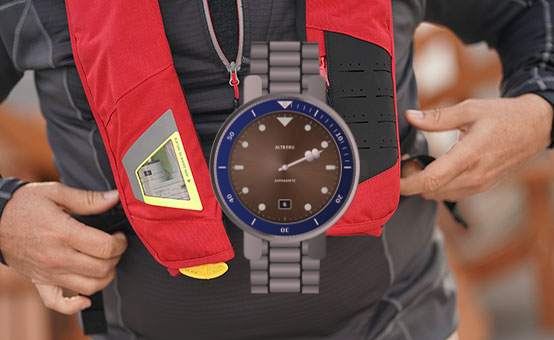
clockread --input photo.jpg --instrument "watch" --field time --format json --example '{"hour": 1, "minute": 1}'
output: {"hour": 2, "minute": 11}
